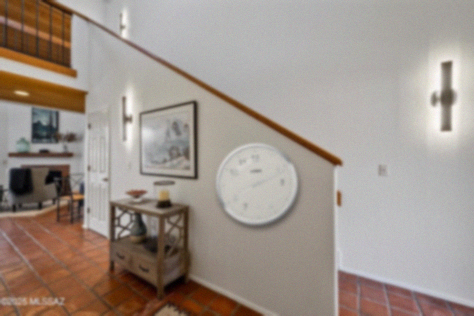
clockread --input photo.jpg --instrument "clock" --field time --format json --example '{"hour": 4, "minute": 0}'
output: {"hour": 8, "minute": 11}
